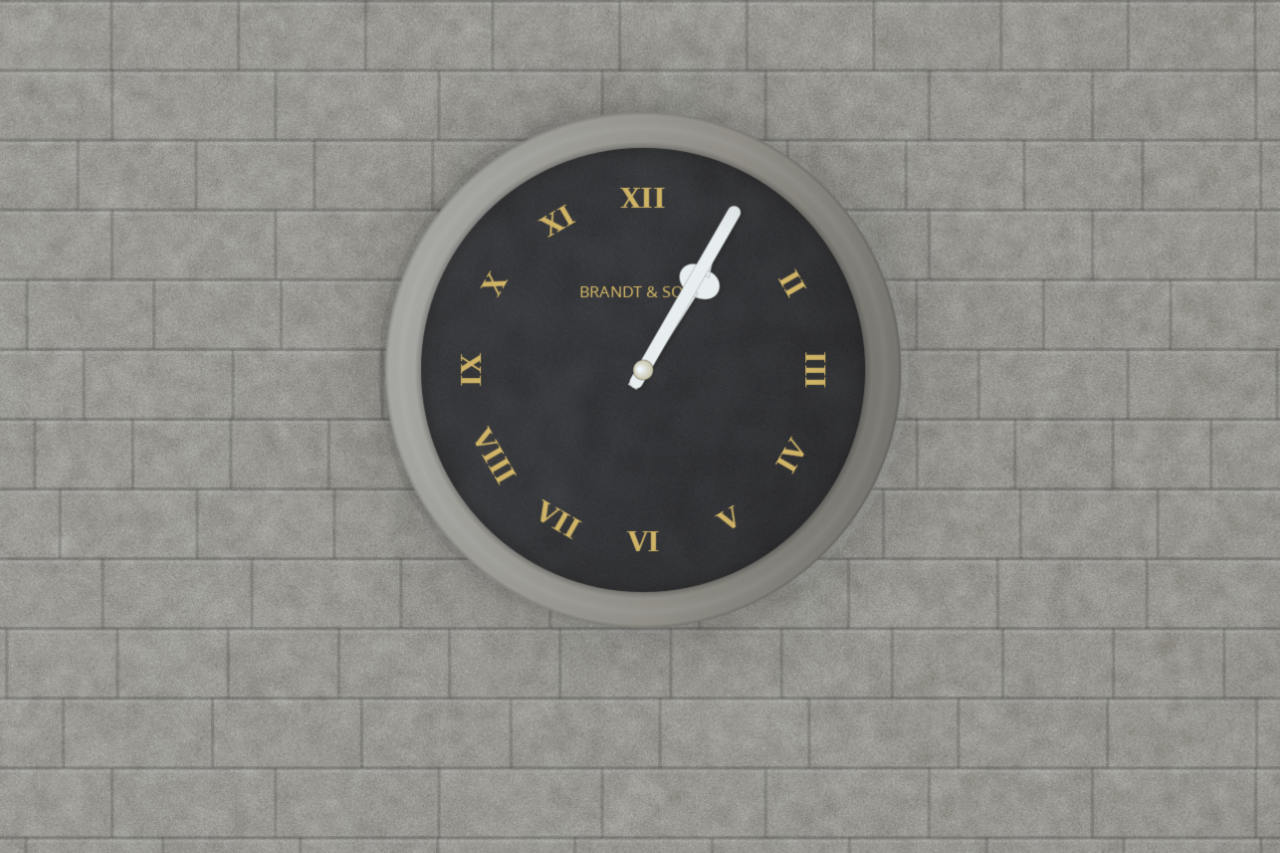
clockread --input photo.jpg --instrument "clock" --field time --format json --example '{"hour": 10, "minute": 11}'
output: {"hour": 1, "minute": 5}
